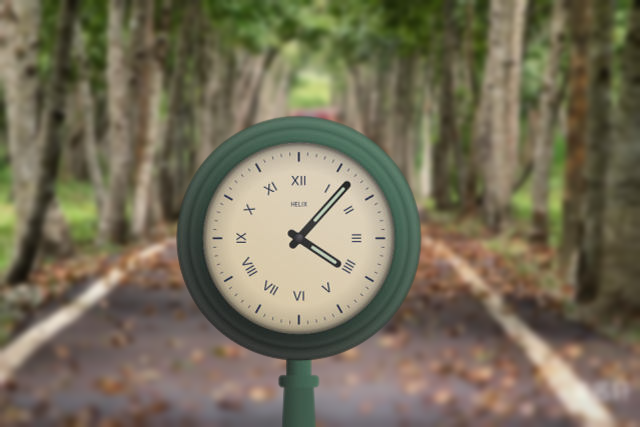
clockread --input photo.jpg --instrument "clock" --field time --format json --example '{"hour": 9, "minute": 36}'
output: {"hour": 4, "minute": 7}
